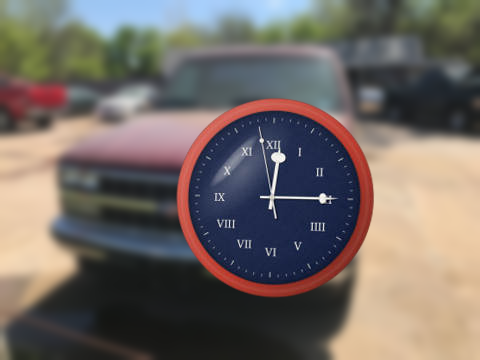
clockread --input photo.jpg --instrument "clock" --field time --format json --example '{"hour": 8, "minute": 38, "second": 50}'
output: {"hour": 12, "minute": 14, "second": 58}
